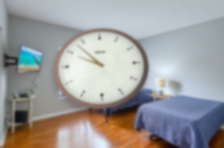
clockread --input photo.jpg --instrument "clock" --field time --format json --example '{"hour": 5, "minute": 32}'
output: {"hour": 9, "minute": 53}
